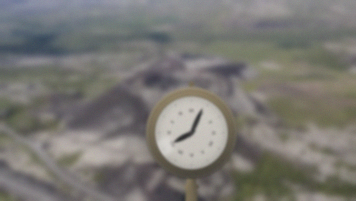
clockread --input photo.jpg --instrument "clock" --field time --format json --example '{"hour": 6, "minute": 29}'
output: {"hour": 8, "minute": 4}
